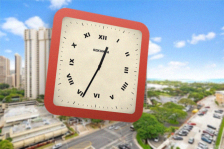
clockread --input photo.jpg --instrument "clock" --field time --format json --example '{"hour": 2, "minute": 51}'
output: {"hour": 12, "minute": 34}
